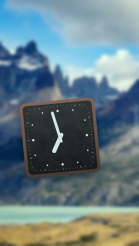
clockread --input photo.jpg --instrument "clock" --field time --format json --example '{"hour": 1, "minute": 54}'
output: {"hour": 6, "minute": 58}
